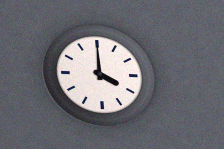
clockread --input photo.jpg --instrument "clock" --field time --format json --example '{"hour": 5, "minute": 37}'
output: {"hour": 4, "minute": 0}
